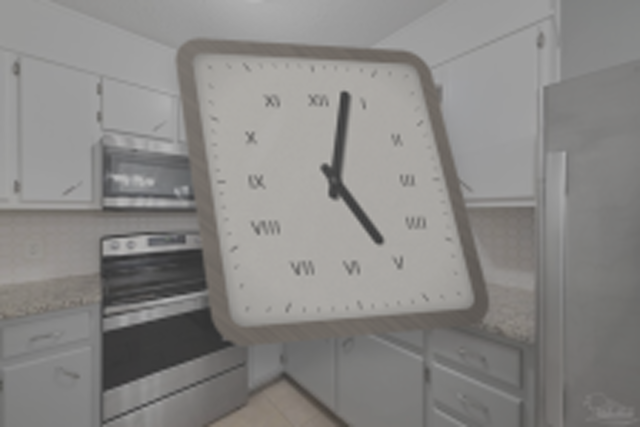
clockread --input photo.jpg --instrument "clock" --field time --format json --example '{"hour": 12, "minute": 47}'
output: {"hour": 5, "minute": 3}
